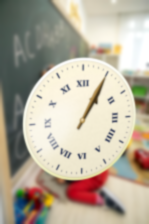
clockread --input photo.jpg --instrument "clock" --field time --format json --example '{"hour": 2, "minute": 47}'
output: {"hour": 1, "minute": 5}
